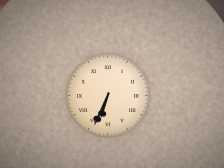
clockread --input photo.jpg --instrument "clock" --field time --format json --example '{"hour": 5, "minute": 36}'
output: {"hour": 6, "minute": 34}
